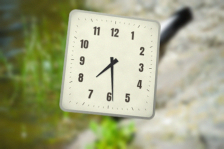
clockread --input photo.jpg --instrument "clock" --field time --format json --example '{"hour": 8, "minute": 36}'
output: {"hour": 7, "minute": 29}
